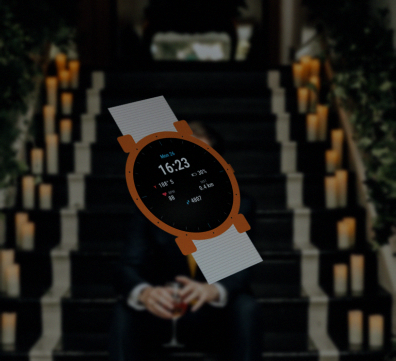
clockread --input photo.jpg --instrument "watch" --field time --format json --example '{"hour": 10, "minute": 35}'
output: {"hour": 16, "minute": 23}
